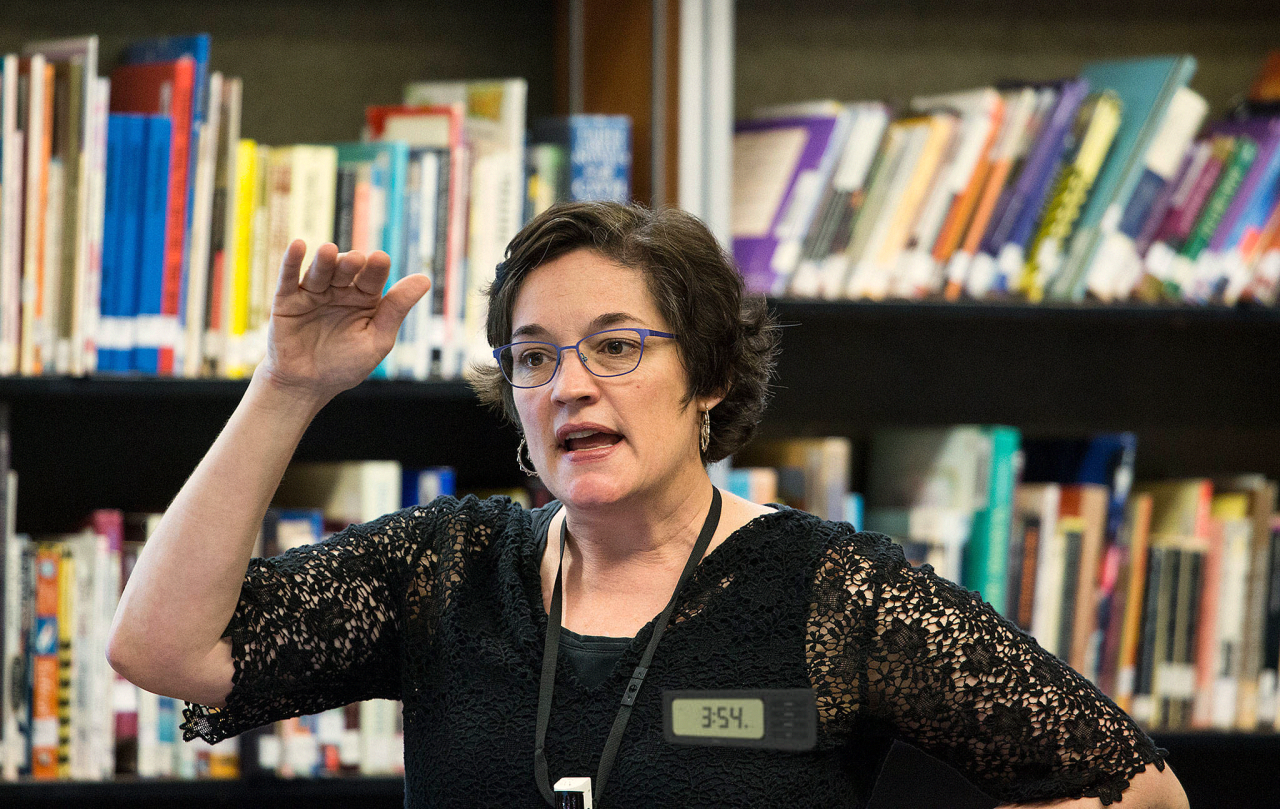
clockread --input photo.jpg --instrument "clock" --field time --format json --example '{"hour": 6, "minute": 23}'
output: {"hour": 3, "minute": 54}
